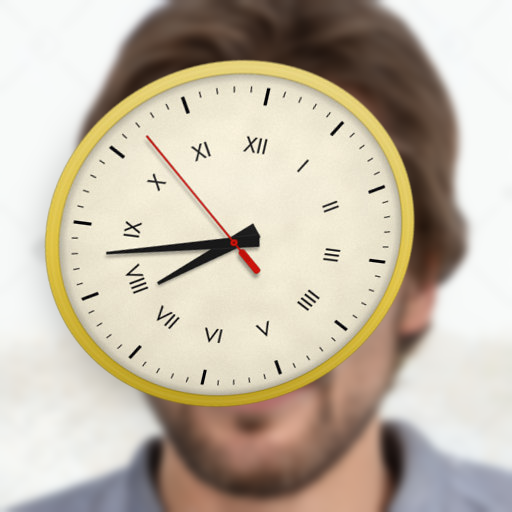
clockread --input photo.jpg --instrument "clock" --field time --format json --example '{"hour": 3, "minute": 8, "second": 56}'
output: {"hour": 7, "minute": 42, "second": 52}
